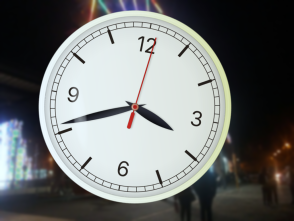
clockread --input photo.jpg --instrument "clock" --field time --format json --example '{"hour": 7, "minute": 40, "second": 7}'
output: {"hour": 3, "minute": 41, "second": 1}
